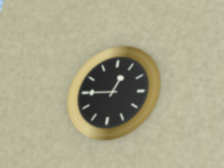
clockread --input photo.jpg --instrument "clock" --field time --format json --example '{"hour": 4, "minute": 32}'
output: {"hour": 12, "minute": 45}
